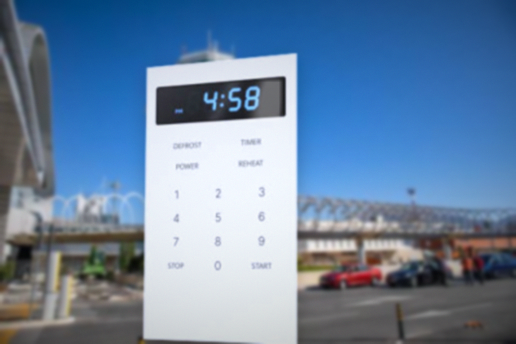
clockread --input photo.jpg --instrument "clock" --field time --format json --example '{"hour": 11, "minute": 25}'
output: {"hour": 4, "minute": 58}
